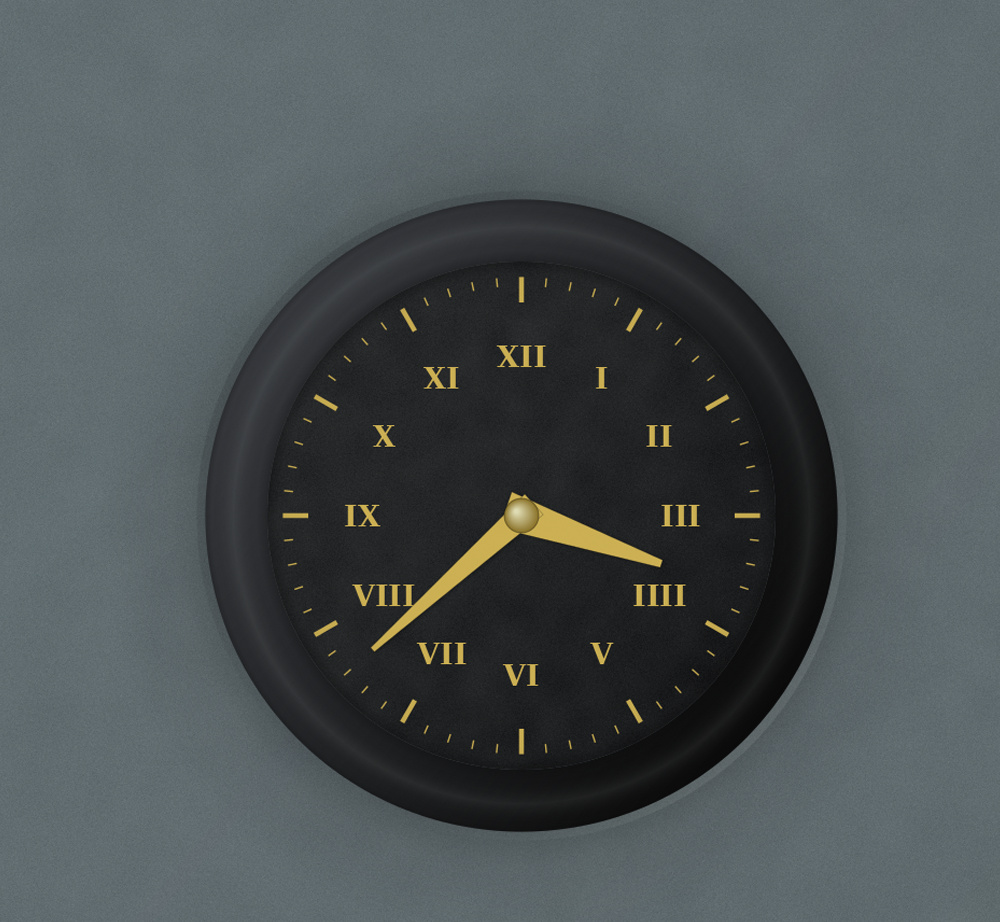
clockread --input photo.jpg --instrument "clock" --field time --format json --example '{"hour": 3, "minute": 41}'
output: {"hour": 3, "minute": 38}
